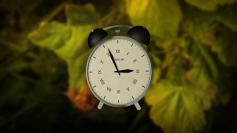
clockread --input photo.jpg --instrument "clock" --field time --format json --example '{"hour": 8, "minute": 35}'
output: {"hour": 2, "minute": 56}
